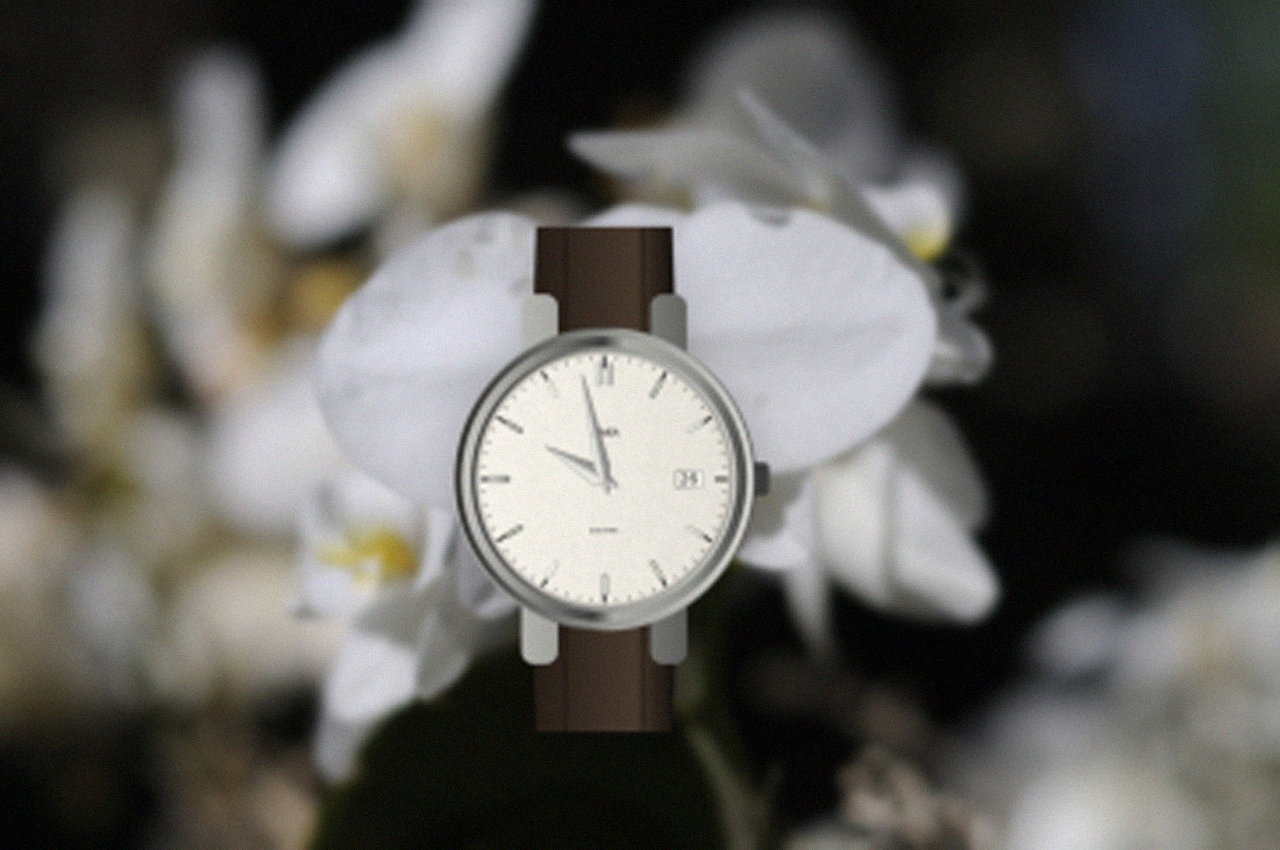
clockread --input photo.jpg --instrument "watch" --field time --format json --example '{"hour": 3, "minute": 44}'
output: {"hour": 9, "minute": 58}
